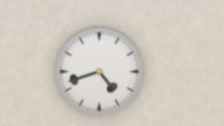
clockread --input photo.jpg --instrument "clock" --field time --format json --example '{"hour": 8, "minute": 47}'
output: {"hour": 4, "minute": 42}
